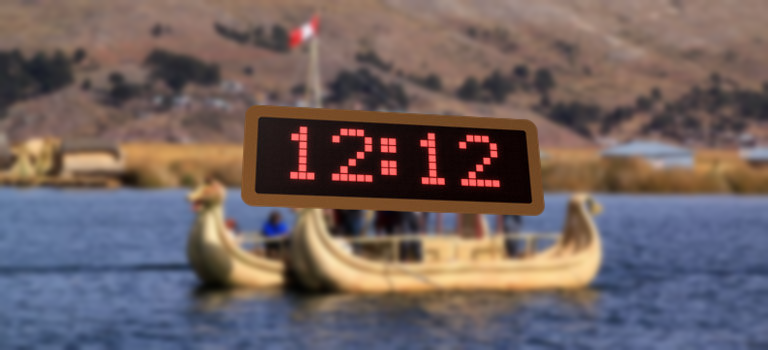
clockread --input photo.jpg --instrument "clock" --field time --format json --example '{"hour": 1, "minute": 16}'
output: {"hour": 12, "minute": 12}
